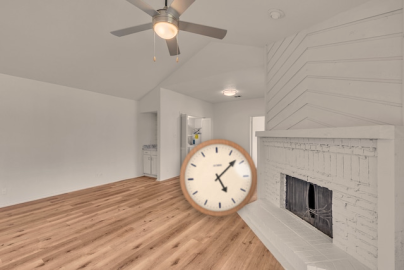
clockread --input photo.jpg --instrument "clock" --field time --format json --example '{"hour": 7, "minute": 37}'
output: {"hour": 5, "minute": 8}
